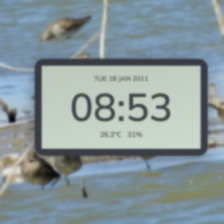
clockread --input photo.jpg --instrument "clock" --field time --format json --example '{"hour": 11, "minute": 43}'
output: {"hour": 8, "minute": 53}
